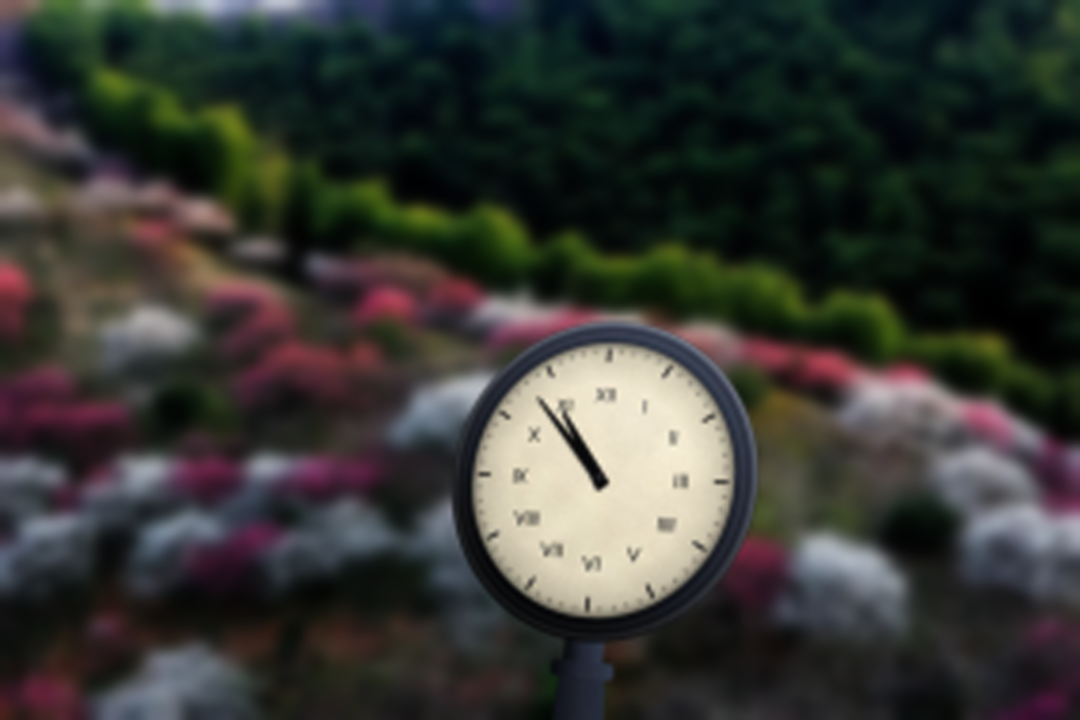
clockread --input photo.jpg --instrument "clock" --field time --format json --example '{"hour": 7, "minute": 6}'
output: {"hour": 10, "minute": 53}
